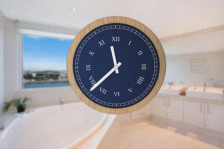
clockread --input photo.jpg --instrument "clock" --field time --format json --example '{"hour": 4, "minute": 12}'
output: {"hour": 11, "minute": 38}
